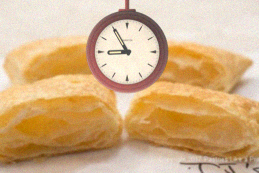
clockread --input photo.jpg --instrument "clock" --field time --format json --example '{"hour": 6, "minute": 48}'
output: {"hour": 8, "minute": 55}
